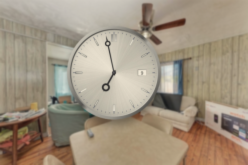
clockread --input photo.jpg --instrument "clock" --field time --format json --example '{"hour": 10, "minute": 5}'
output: {"hour": 6, "minute": 58}
